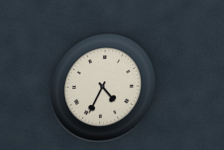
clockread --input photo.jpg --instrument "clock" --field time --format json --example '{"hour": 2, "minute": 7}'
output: {"hour": 4, "minute": 34}
